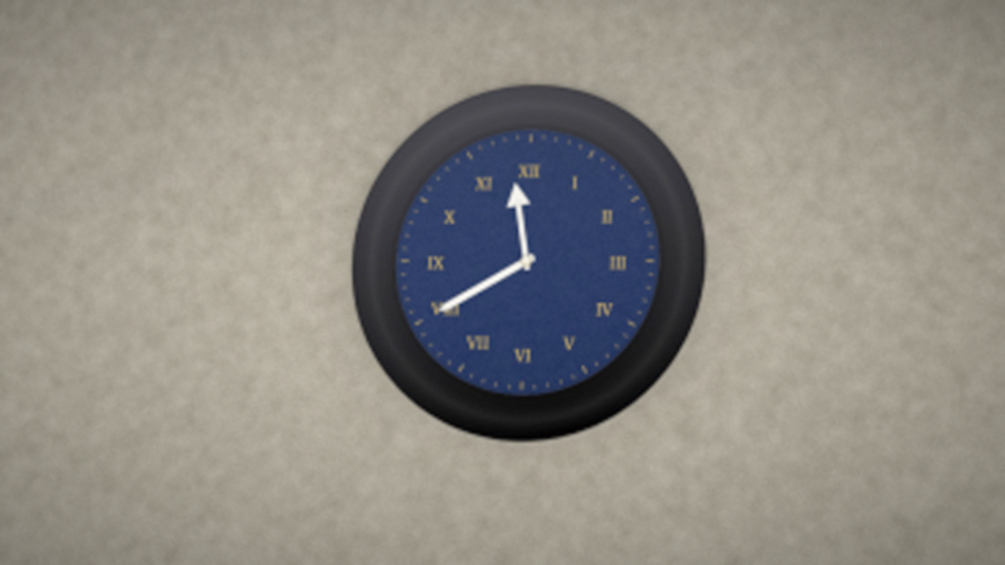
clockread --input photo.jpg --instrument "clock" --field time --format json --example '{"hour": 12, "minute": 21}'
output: {"hour": 11, "minute": 40}
